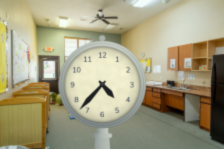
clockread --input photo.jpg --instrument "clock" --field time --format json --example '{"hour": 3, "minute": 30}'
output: {"hour": 4, "minute": 37}
